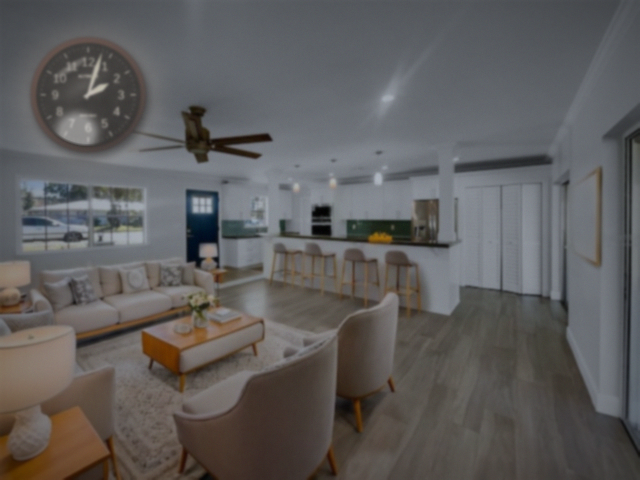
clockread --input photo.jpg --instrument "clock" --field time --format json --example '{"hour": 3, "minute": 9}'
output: {"hour": 2, "minute": 3}
